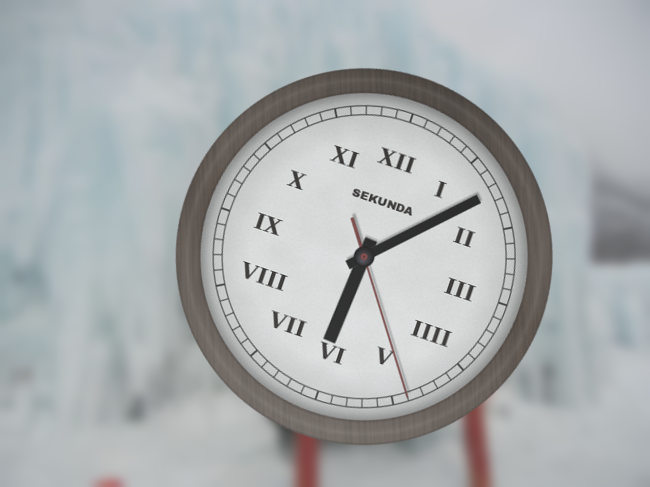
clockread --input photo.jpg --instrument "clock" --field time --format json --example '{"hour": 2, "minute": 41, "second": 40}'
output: {"hour": 6, "minute": 7, "second": 24}
